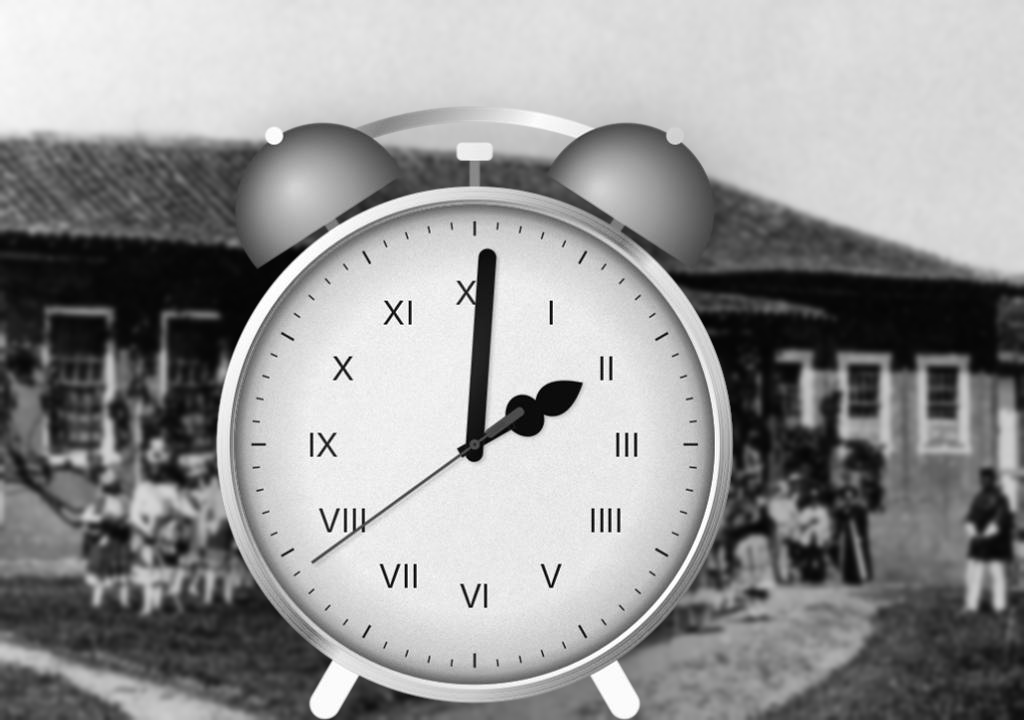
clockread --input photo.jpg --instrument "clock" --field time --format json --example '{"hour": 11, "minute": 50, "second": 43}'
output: {"hour": 2, "minute": 0, "second": 39}
